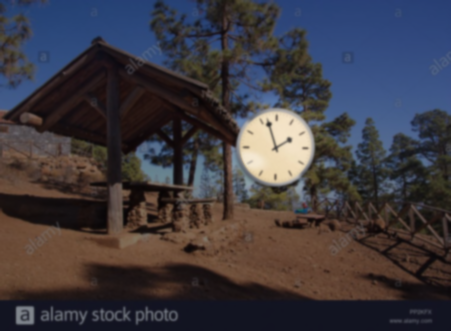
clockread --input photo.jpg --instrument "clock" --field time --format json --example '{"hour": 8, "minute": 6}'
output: {"hour": 1, "minute": 57}
